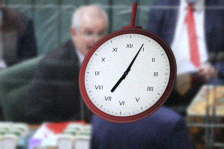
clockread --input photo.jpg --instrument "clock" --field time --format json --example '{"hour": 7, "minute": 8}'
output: {"hour": 7, "minute": 4}
